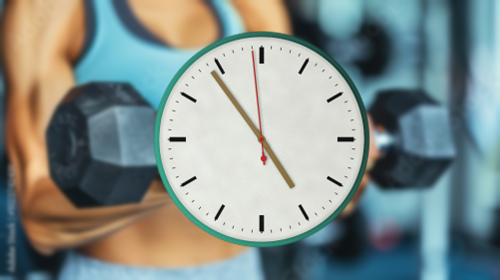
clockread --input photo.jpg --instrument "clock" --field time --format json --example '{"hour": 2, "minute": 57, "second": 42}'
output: {"hour": 4, "minute": 53, "second": 59}
